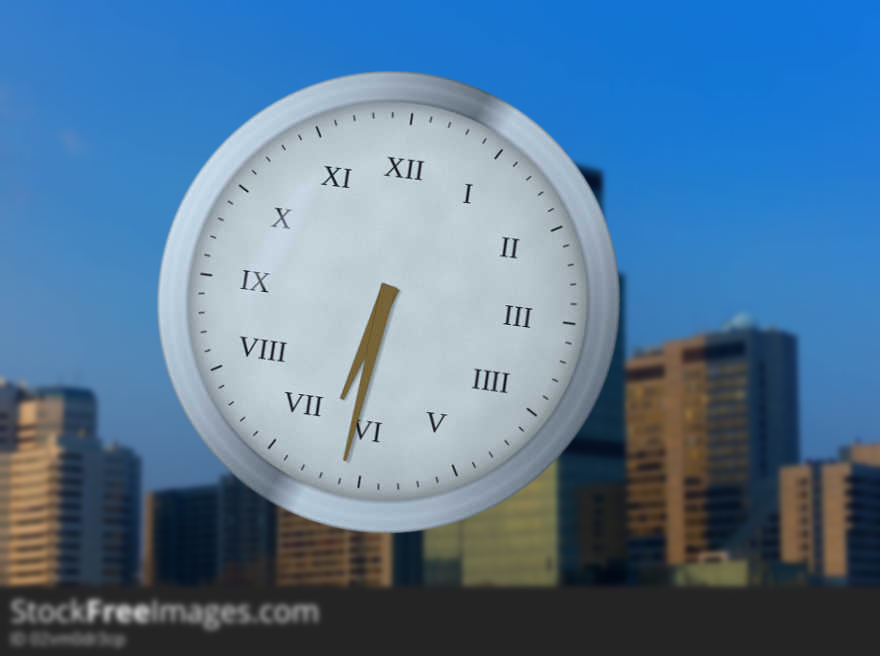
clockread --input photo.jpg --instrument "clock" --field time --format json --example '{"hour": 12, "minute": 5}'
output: {"hour": 6, "minute": 31}
